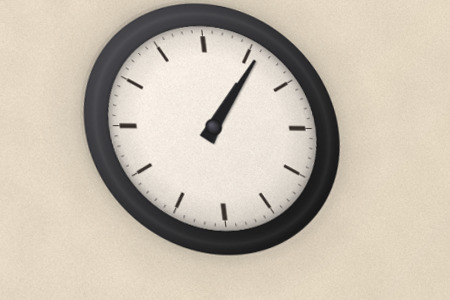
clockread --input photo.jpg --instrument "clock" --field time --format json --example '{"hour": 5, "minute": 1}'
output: {"hour": 1, "minute": 6}
